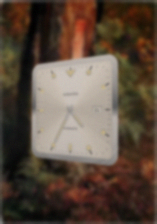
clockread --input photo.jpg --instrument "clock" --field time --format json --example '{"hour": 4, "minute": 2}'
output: {"hour": 4, "minute": 35}
